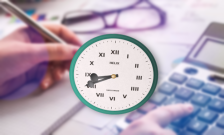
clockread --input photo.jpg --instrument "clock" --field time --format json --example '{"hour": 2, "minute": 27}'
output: {"hour": 8, "minute": 41}
